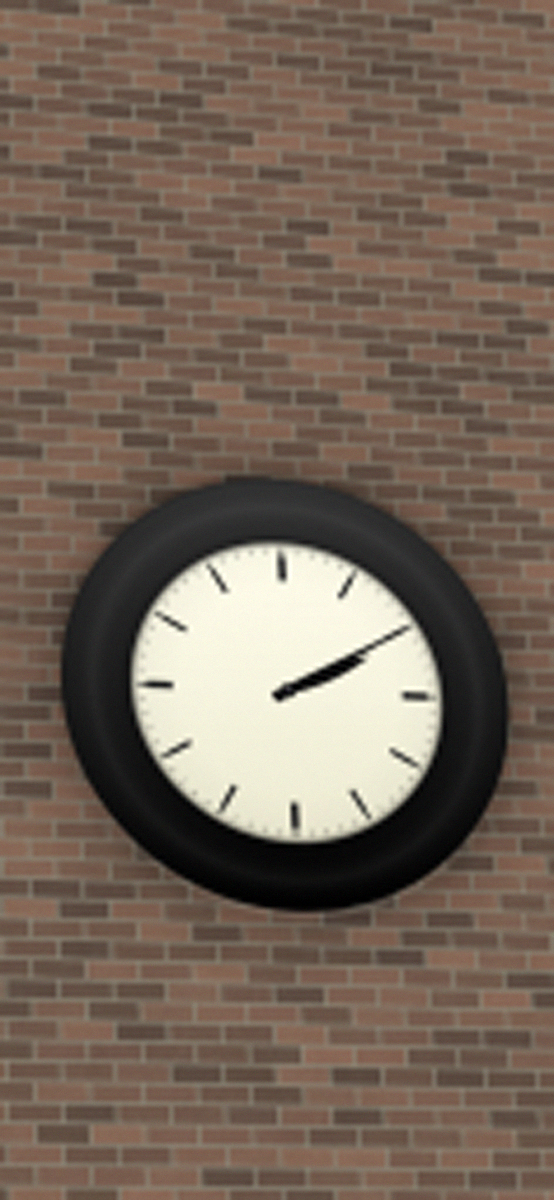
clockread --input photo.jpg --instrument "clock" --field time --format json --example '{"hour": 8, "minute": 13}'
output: {"hour": 2, "minute": 10}
